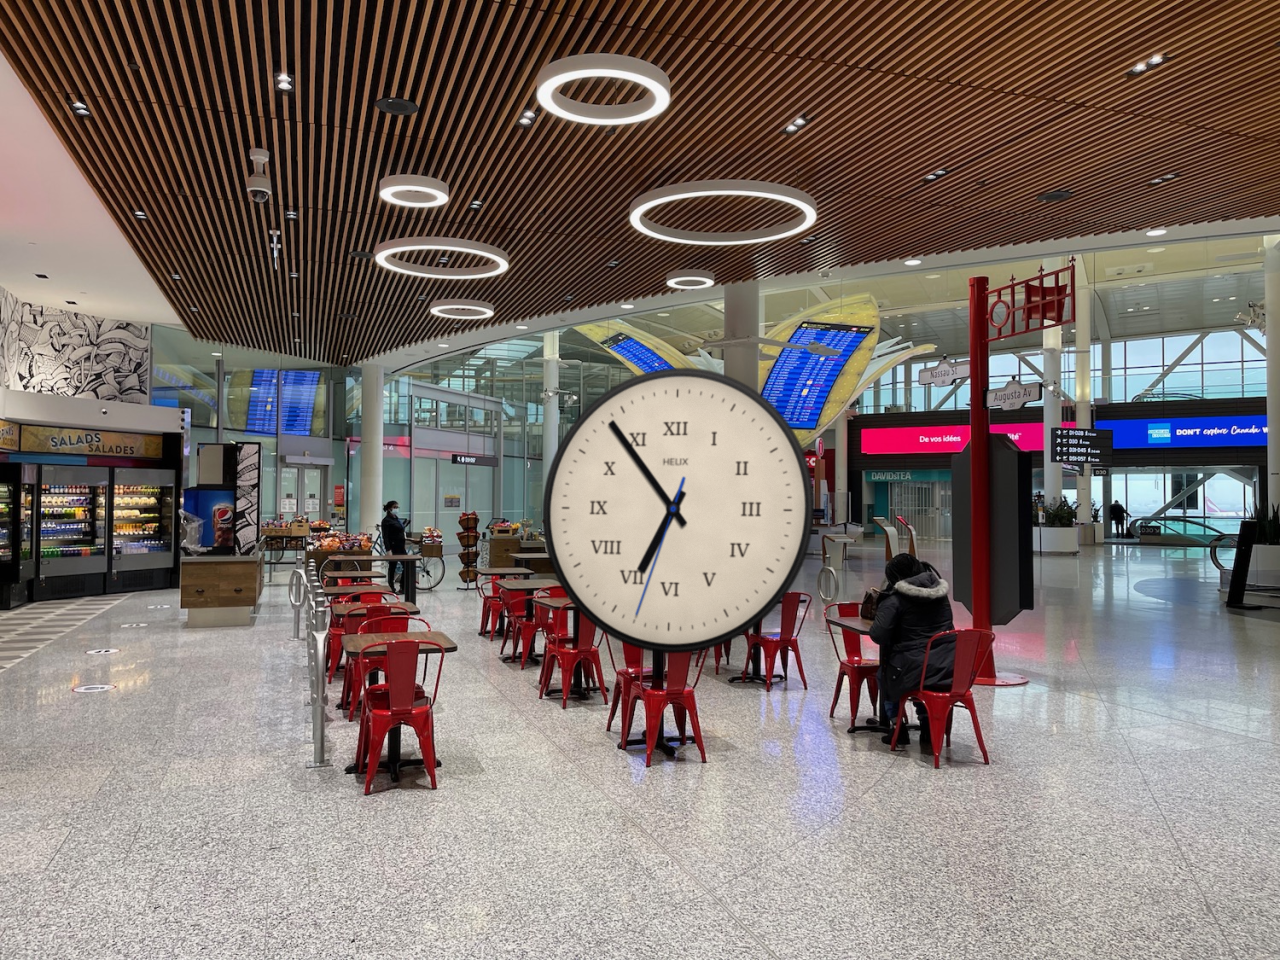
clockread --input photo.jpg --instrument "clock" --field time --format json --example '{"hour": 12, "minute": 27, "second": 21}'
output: {"hour": 6, "minute": 53, "second": 33}
